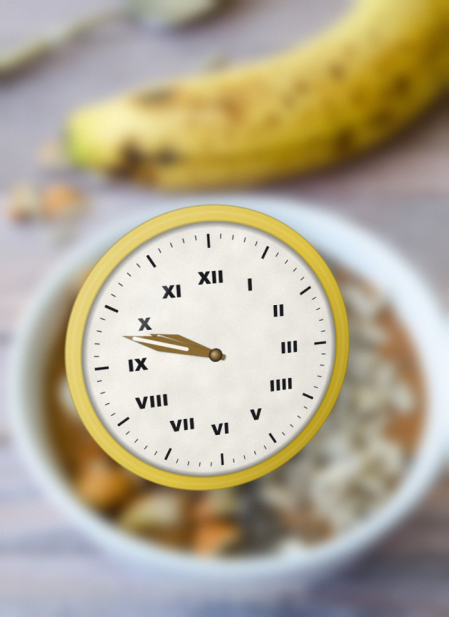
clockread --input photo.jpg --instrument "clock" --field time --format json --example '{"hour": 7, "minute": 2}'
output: {"hour": 9, "minute": 48}
